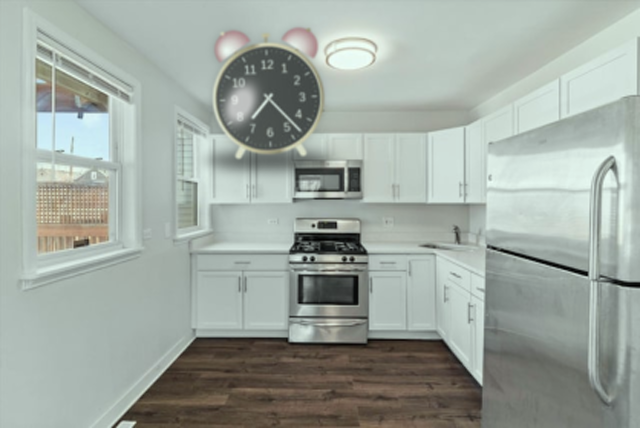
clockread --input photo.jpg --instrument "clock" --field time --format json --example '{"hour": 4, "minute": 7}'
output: {"hour": 7, "minute": 23}
